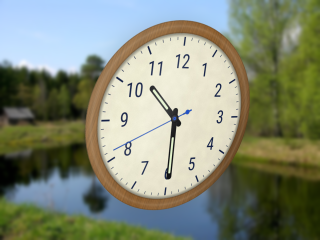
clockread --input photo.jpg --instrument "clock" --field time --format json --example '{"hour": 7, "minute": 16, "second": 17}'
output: {"hour": 10, "minute": 29, "second": 41}
